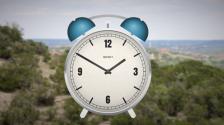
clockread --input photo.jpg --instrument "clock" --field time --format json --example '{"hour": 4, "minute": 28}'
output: {"hour": 1, "minute": 50}
